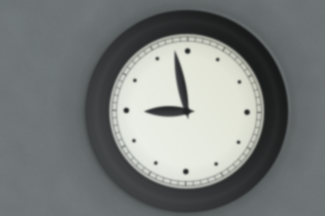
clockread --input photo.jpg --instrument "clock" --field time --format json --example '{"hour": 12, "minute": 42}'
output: {"hour": 8, "minute": 58}
